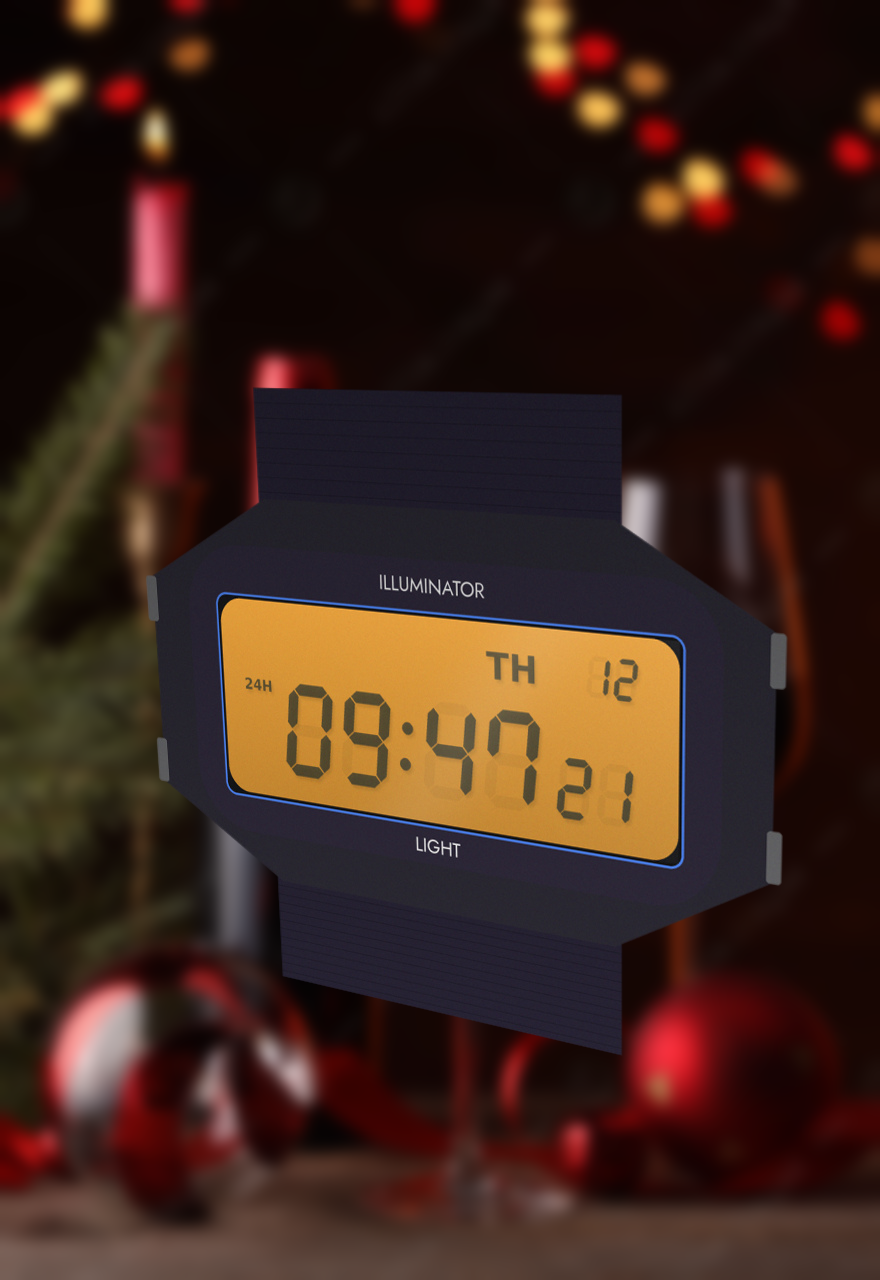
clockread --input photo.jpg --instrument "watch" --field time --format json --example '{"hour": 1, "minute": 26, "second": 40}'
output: {"hour": 9, "minute": 47, "second": 21}
